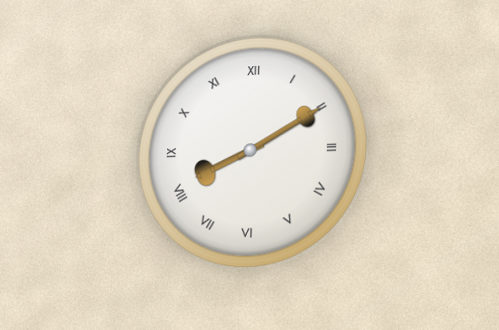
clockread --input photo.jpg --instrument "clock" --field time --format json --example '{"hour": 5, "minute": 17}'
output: {"hour": 8, "minute": 10}
